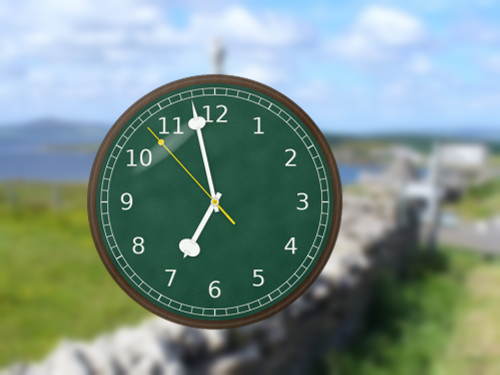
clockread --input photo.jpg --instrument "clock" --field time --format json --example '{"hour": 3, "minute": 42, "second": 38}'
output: {"hour": 6, "minute": 57, "second": 53}
